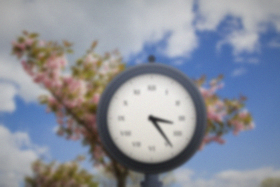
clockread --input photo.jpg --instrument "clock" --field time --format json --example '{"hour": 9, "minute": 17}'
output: {"hour": 3, "minute": 24}
